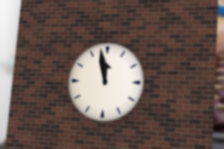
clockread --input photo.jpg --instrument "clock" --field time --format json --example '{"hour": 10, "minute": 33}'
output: {"hour": 11, "minute": 58}
